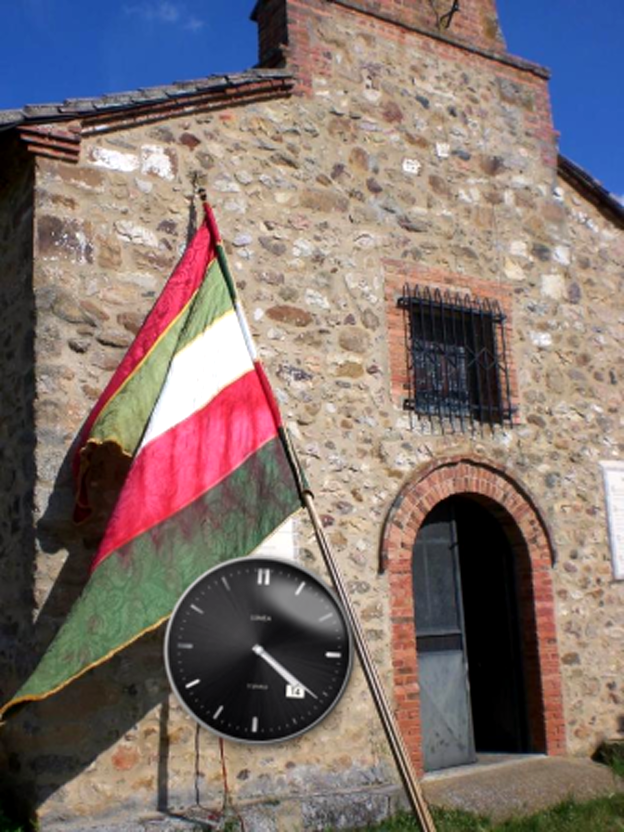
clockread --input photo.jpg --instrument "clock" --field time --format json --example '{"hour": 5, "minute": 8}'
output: {"hour": 4, "minute": 21}
